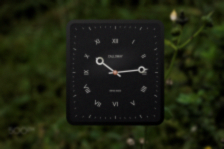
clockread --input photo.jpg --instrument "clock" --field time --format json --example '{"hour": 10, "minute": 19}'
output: {"hour": 10, "minute": 14}
